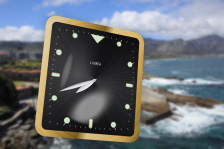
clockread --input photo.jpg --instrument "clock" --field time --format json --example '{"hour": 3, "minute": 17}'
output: {"hour": 7, "minute": 41}
